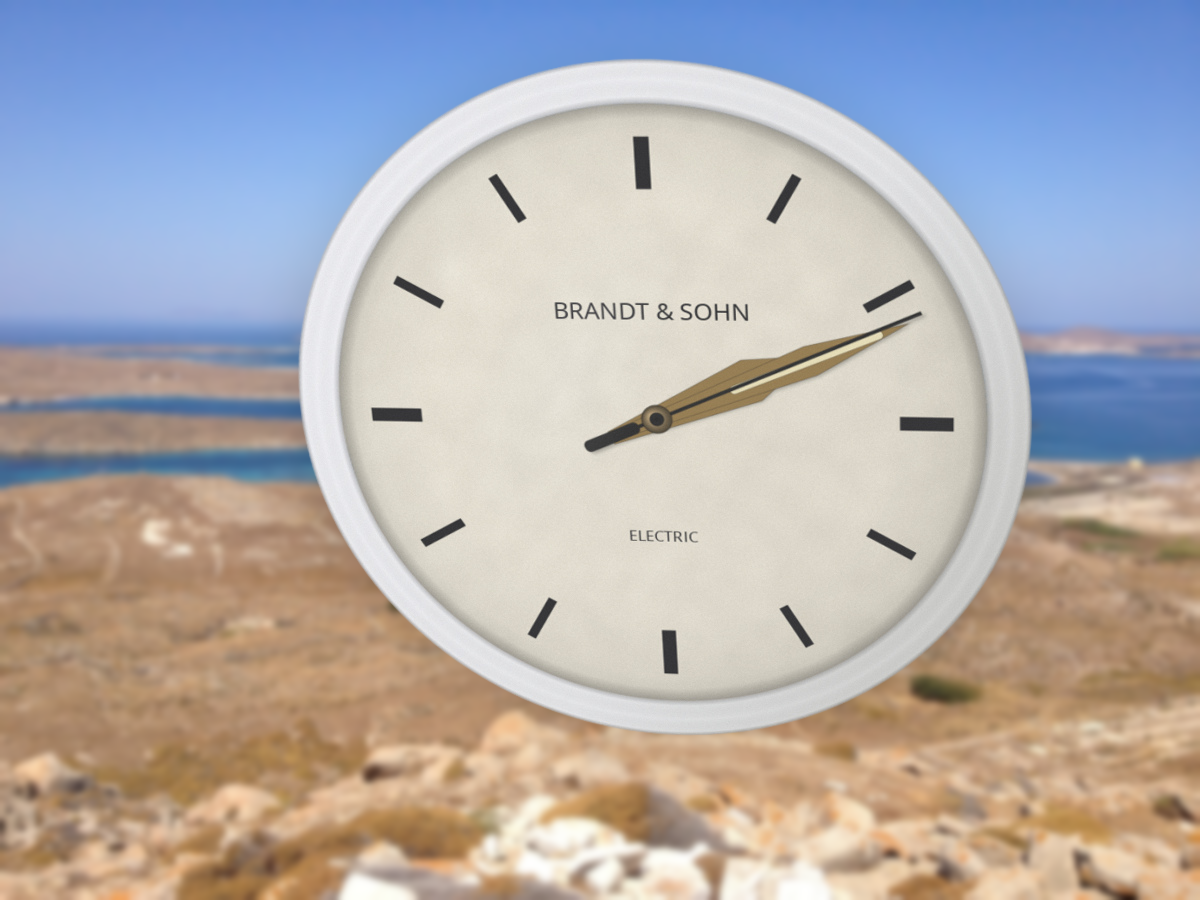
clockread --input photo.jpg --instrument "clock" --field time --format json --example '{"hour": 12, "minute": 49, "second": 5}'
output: {"hour": 2, "minute": 11, "second": 11}
